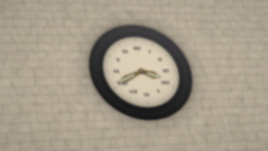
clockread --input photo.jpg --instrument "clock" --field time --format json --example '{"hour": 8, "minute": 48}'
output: {"hour": 3, "minute": 41}
